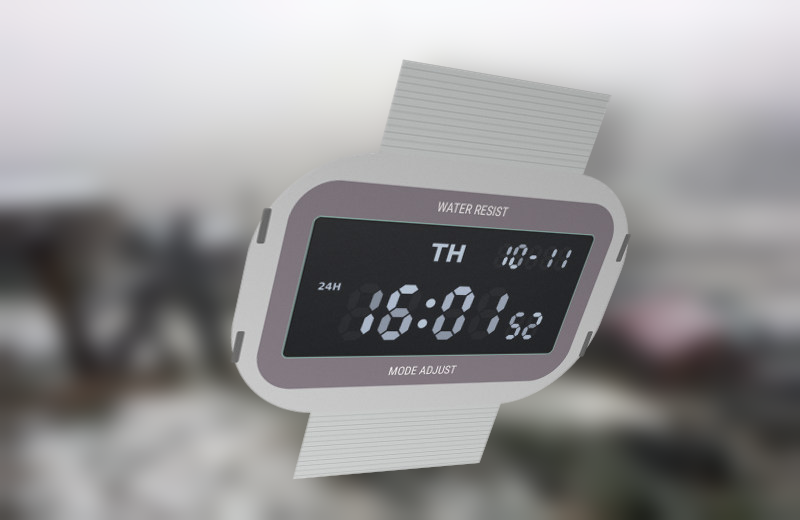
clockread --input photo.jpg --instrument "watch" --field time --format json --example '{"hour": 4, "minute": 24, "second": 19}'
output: {"hour": 16, "minute": 1, "second": 52}
